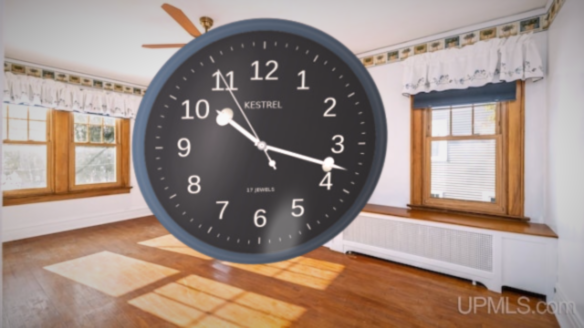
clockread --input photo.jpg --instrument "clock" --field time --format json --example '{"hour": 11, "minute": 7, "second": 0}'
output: {"hour": 10, "minute": 17, "second": 55}
